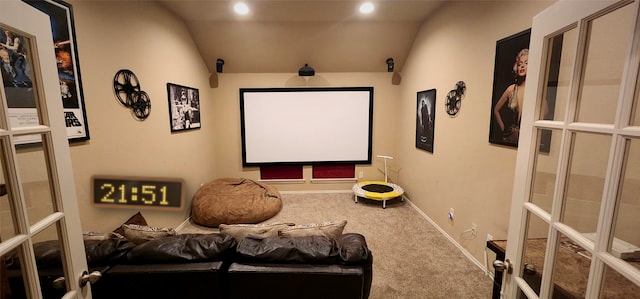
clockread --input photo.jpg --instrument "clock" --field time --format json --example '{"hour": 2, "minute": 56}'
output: {"hour": 21, "minute": 51}
